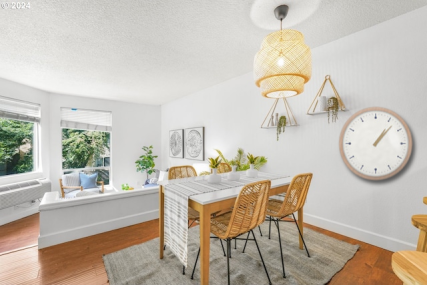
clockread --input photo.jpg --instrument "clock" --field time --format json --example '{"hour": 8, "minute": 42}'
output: {"hour": 1, "minute": 7}
